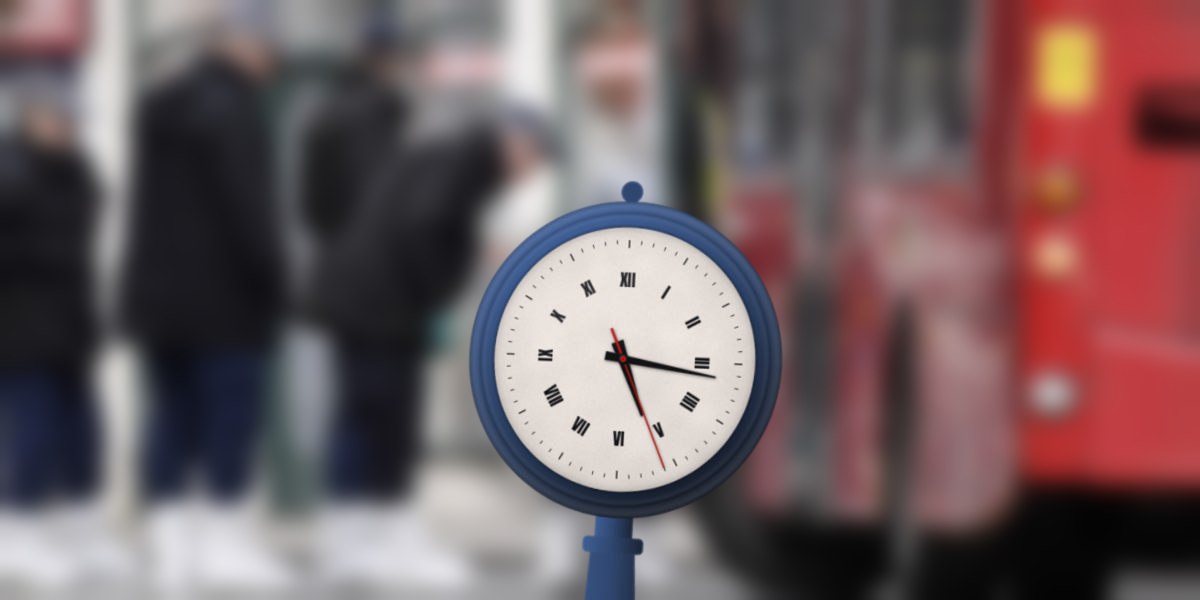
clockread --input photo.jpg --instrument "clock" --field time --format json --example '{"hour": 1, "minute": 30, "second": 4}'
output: {"hour": 5, "minute": 16, "second": 26}
